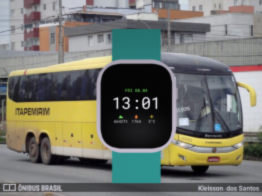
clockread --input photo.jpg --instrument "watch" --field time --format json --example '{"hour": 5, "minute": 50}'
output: {"hour": 13, "minute": 1}
